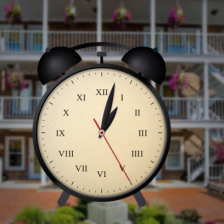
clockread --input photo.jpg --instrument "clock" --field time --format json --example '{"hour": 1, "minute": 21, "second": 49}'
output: {"hour": 1, "minute": 2, "second": 25}
